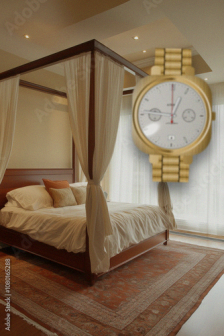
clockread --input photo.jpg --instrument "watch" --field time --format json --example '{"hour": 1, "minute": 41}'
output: {"hour": 12, "minute": 46}
